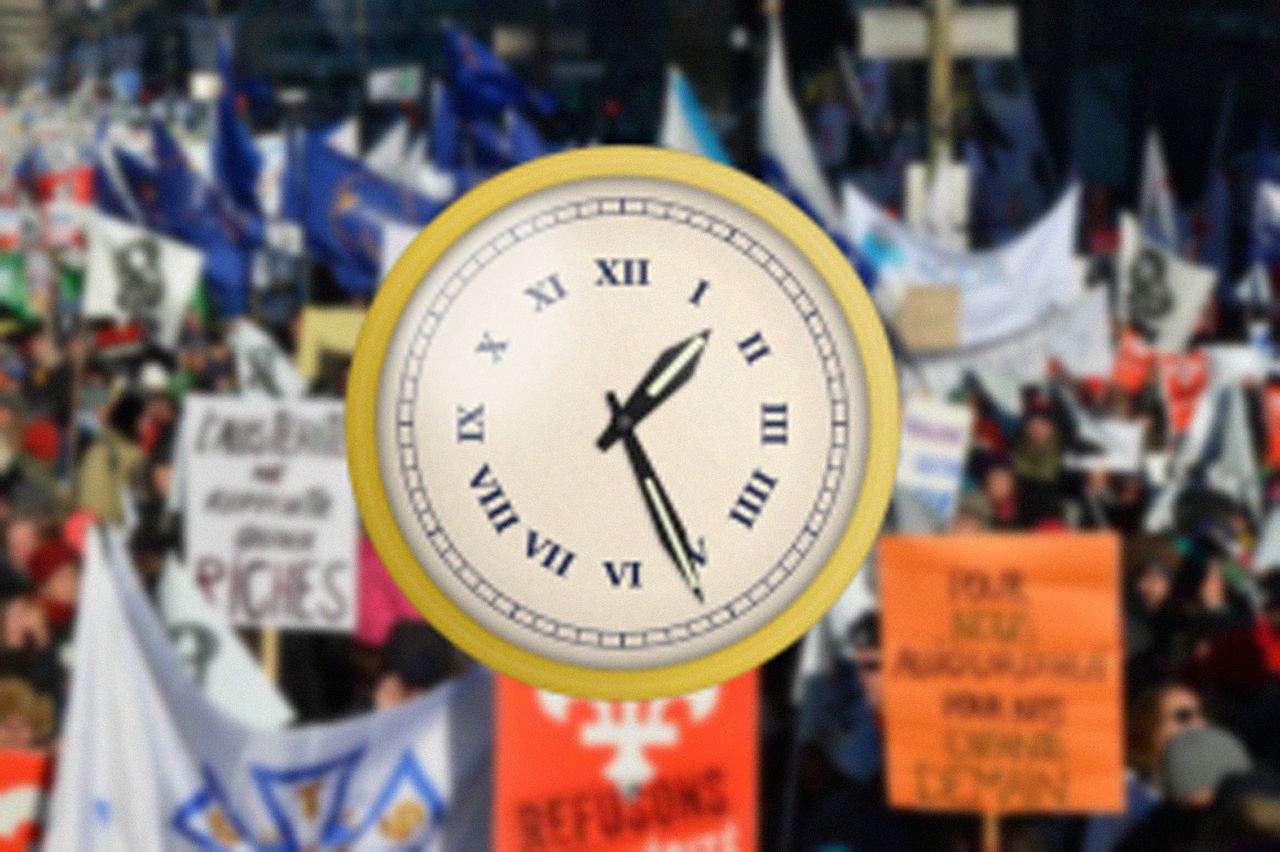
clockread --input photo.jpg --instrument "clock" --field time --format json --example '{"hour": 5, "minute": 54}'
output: {"hour": 1, "minute": 26}
